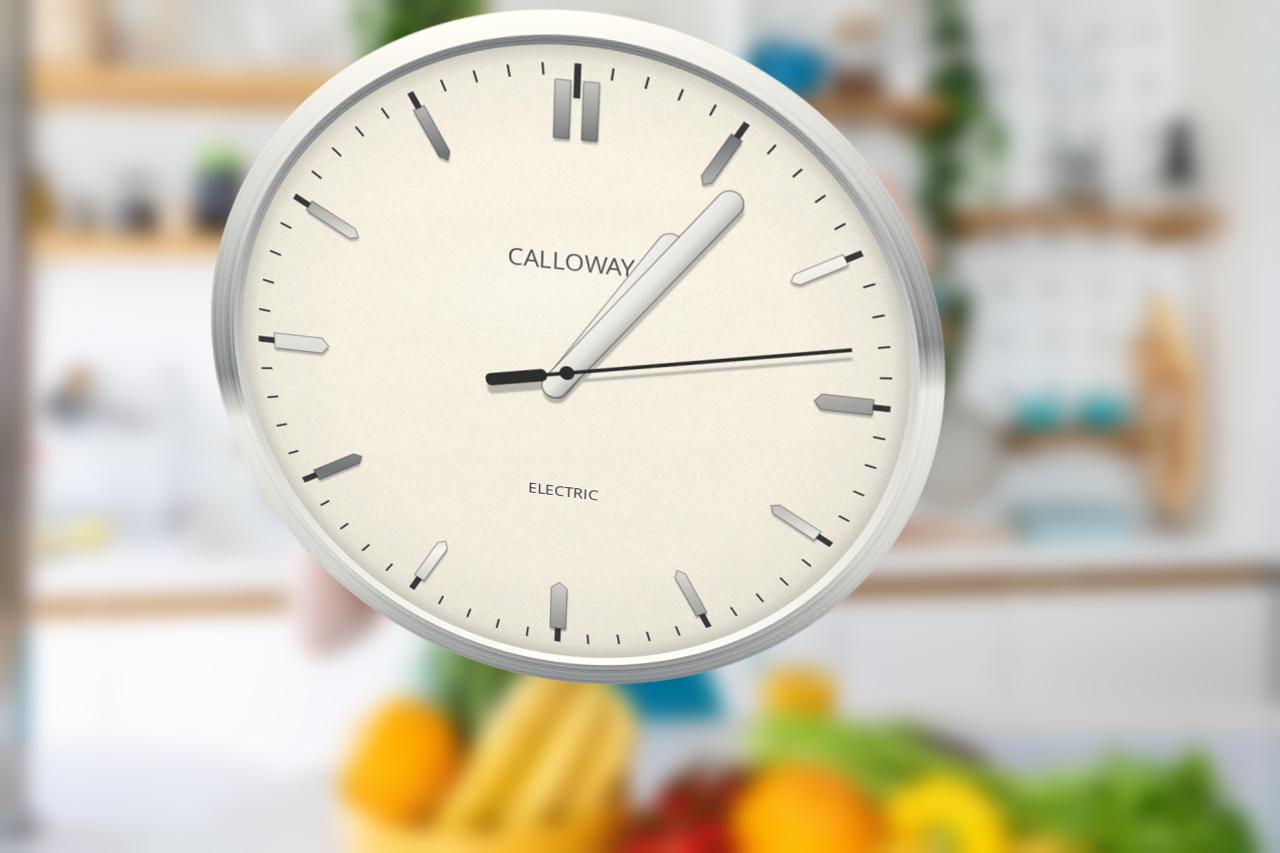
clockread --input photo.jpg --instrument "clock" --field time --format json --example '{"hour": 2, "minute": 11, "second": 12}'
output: {"hour": 1, "minute": 6, "second": 13}
